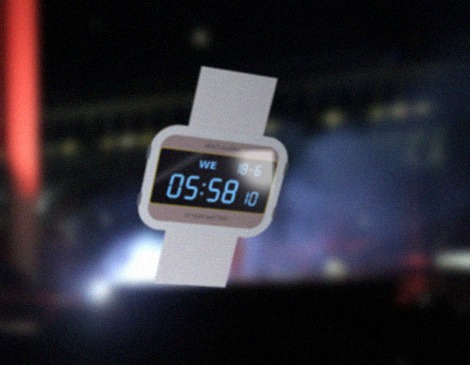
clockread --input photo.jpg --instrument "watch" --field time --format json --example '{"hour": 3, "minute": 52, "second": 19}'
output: {"hour": 5, "minute": 58, "second": 10}
